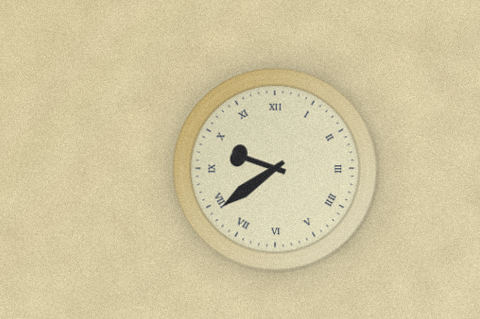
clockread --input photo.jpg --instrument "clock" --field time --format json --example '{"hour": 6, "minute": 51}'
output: {"hour": 9, "minute": 39}
